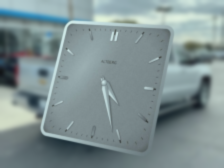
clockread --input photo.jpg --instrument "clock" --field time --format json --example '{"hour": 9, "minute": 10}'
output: {"hour": 4, "minute": 26}
